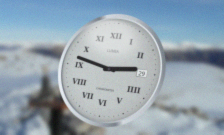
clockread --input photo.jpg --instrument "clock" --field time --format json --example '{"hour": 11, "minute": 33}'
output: {"hour": 2, "minute": 47}
